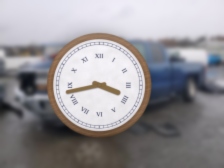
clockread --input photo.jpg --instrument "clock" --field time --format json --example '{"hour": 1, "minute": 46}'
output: {"hour": 3, "minute": 43}
